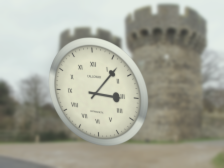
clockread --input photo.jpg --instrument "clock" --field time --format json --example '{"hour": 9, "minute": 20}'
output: {"hour": 3, "minute": 7}
